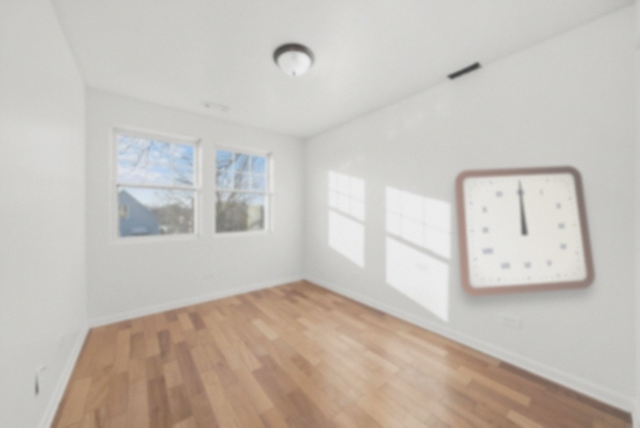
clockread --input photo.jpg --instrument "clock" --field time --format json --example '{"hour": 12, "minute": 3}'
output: {"hour": 12, "minute": 0}
